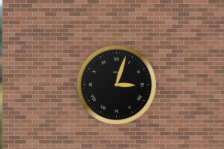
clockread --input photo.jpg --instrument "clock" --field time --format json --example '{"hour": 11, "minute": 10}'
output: {"hour": 3, "minute": 3}
